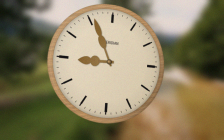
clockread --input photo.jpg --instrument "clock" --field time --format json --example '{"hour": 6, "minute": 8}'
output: {"hour": 8, "minute": 56}
